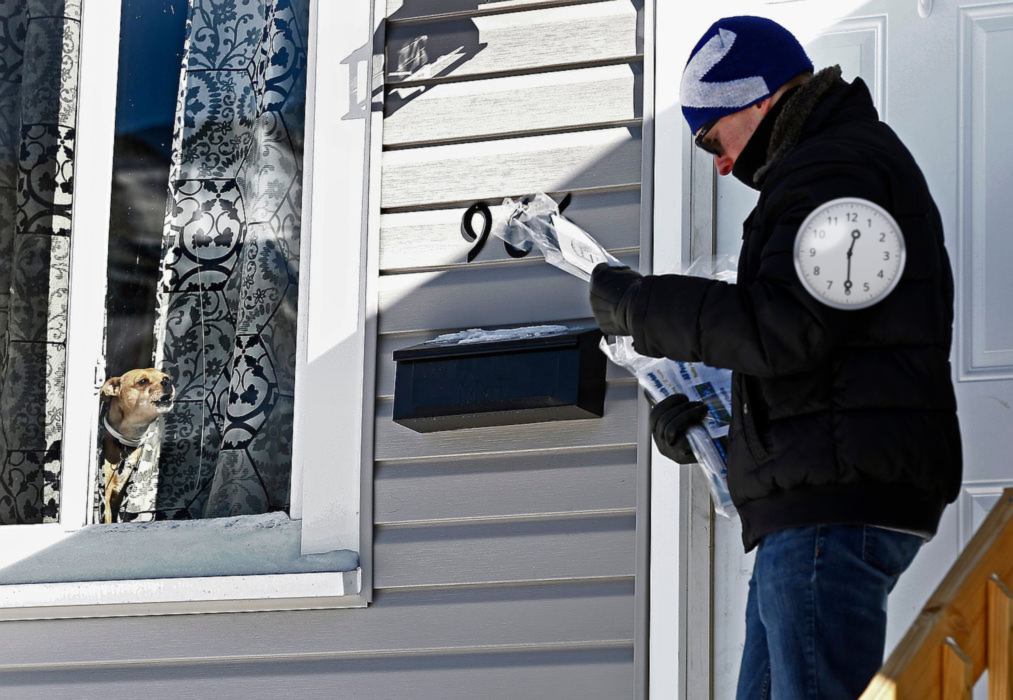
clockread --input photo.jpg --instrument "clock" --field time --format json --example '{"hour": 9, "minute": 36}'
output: {"hour": 12, "minute": 30}
